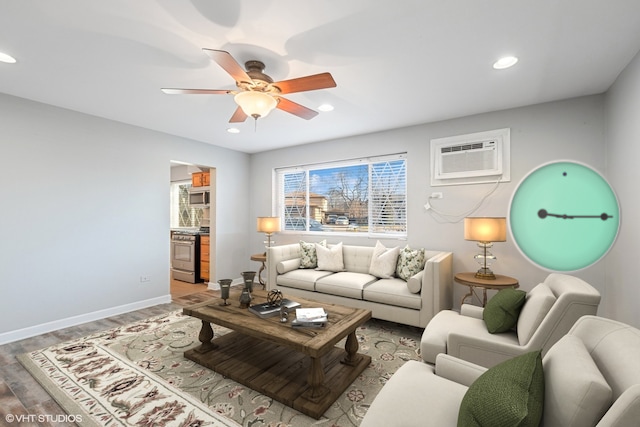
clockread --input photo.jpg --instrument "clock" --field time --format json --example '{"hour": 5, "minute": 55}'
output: {"hour": 9, "minute": 15}
